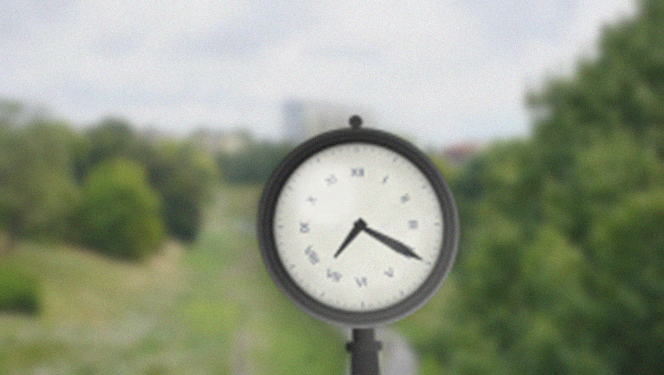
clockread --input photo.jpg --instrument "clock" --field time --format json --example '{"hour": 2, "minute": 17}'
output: {"hour": 7, "minute": 20}
